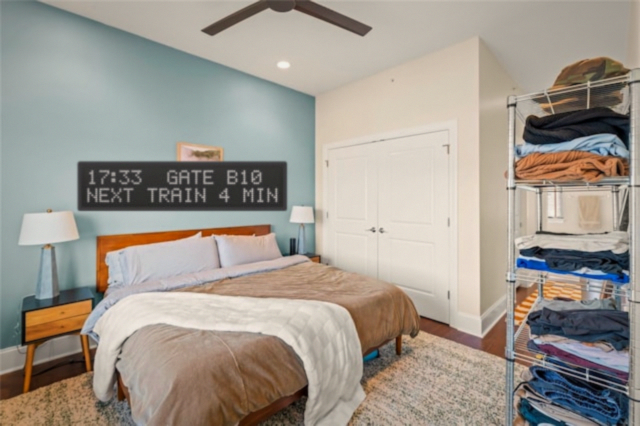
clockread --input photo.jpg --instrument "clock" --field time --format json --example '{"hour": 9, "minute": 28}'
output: {"hour": 17, "minute": 33}
